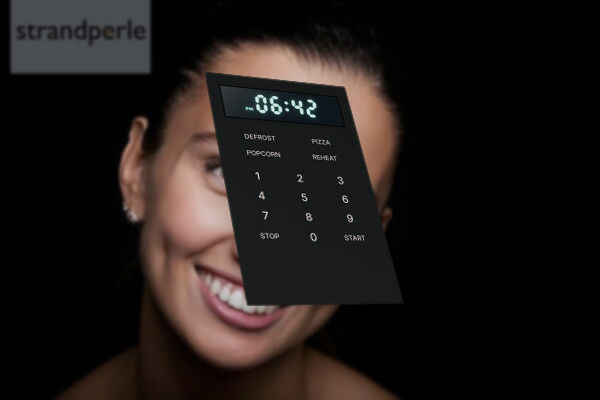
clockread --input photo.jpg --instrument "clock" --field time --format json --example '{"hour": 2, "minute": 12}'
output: {"hour": 6, "minute": 42}
